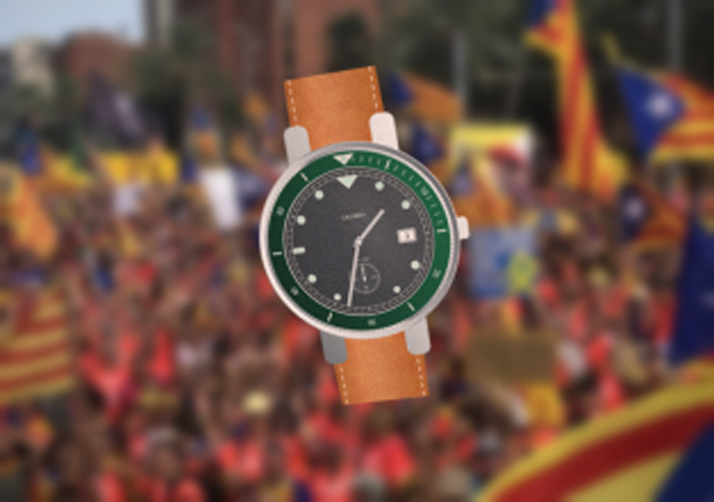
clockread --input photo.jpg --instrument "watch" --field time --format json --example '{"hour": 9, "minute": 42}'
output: {"hour": 1, "minute": 33}
